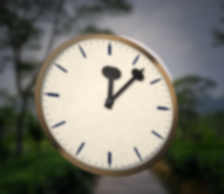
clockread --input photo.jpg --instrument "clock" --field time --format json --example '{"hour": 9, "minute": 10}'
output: {"hour": 12, "minute": 7}
